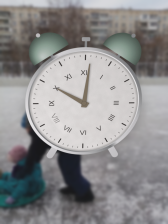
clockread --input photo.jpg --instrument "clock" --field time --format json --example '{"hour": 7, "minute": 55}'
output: {"hour": 10, "minute": 1}
